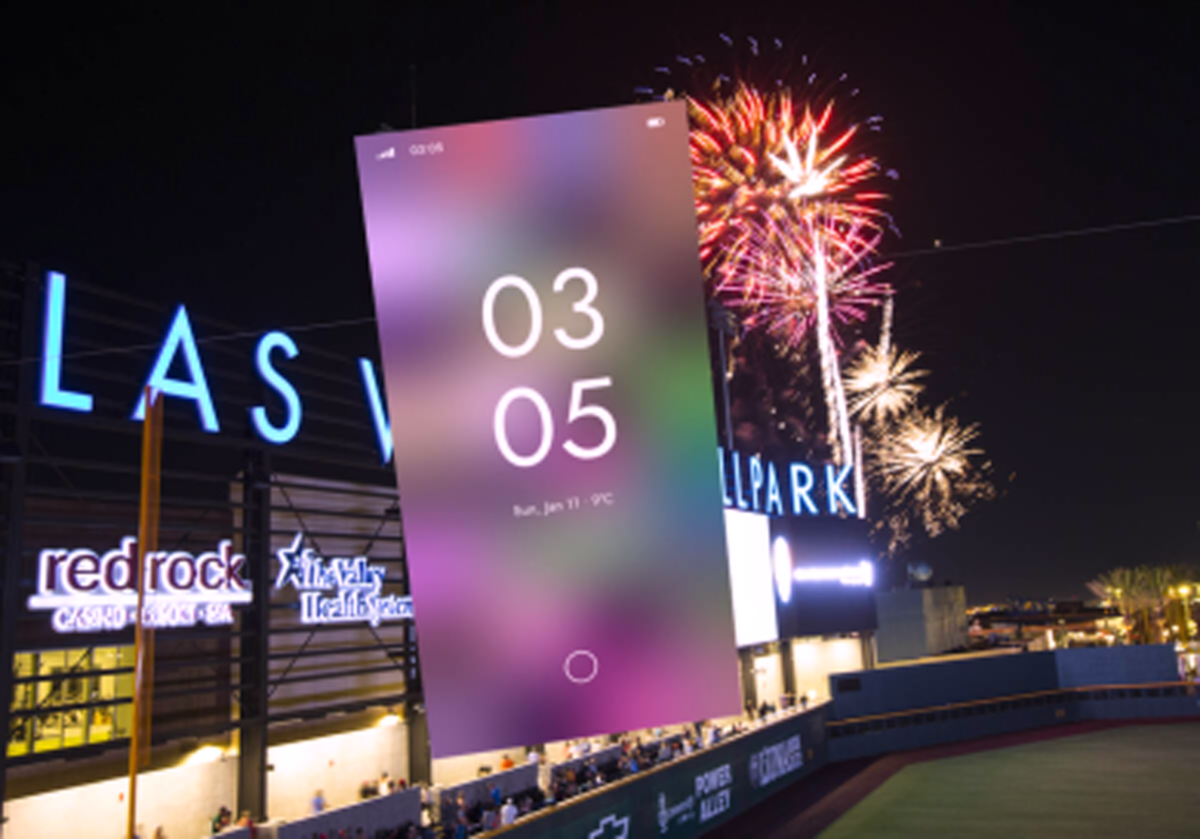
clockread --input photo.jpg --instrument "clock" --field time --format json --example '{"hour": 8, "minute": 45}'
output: {"hour": 3, "minute": 5}
